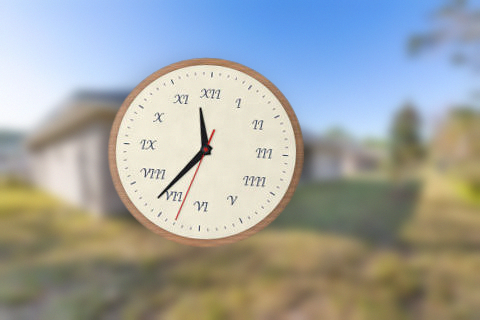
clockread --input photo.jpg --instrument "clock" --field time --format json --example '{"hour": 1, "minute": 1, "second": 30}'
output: {"hour": 11, "minute": 36, "second": 33}
